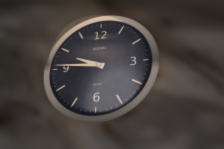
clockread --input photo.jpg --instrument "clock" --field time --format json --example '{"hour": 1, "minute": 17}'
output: {"hour": 9, "minute": 46}
